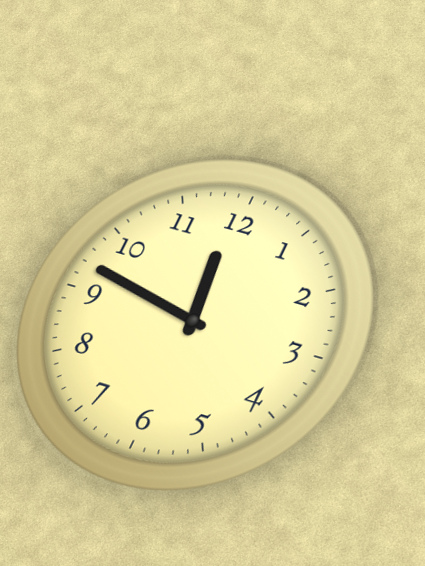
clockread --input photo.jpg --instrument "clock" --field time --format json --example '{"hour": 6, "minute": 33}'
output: {"hour": 11, "minute": 47}
